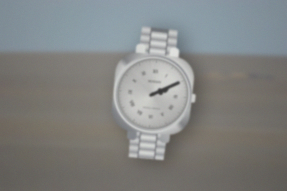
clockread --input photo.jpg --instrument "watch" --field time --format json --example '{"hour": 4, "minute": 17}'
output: {"hour": 2, "minute": 10}
